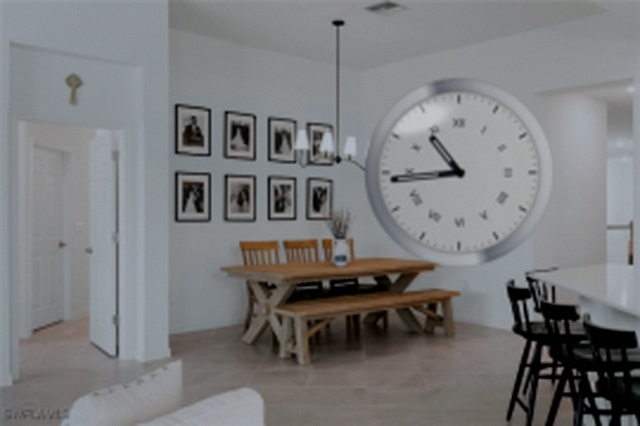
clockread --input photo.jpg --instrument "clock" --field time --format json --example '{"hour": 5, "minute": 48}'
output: {"hour": 10, "minute": 44}
